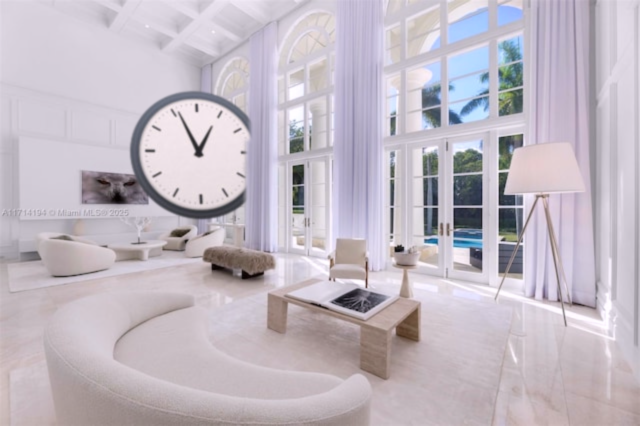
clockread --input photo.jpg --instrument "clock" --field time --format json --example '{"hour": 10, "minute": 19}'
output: {"hour": 12, "minute": 56}
